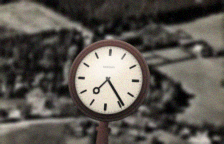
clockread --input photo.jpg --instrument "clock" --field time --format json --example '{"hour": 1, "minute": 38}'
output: {"hour": 7, "minute": 24}
